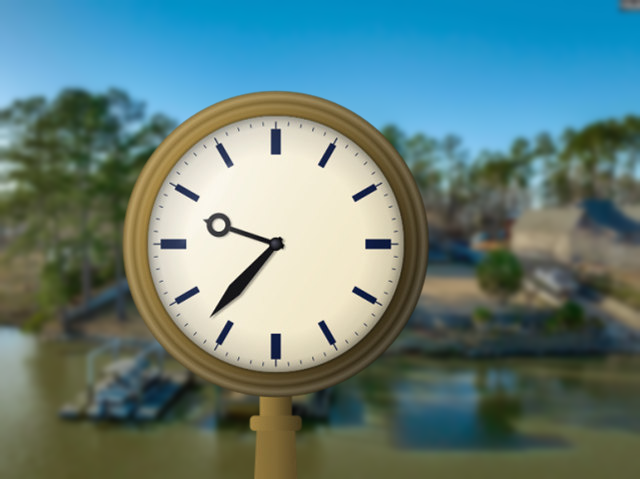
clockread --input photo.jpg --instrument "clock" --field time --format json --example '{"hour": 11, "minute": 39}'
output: {"hour": 9, "minute": 37}
